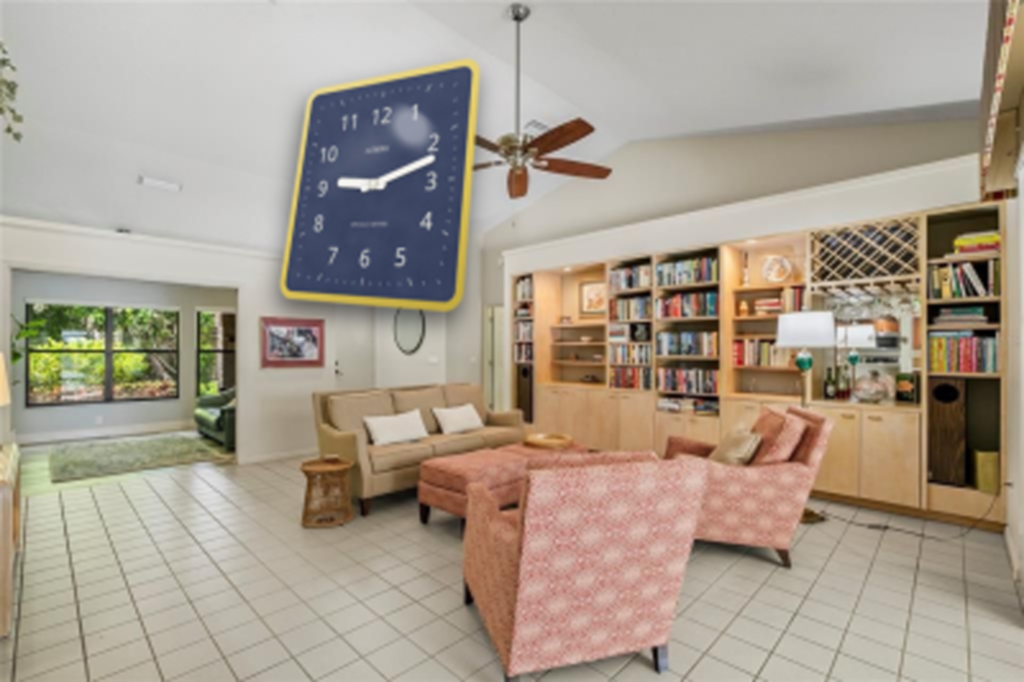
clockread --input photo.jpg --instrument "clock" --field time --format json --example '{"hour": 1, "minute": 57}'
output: {"hour": 9, "minute": 12}
